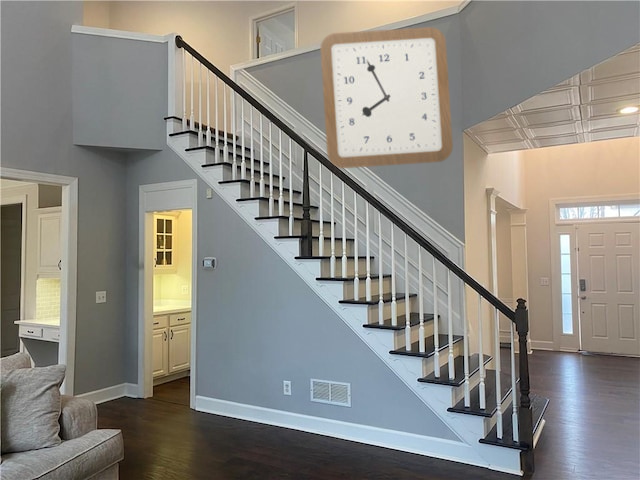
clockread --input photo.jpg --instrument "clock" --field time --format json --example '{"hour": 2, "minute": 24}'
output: {"hour": 7, "minute": 56}
